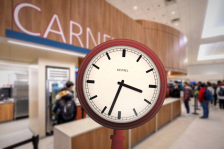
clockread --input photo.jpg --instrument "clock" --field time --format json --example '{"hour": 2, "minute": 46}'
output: {"hour": 3, "minute": 33}
